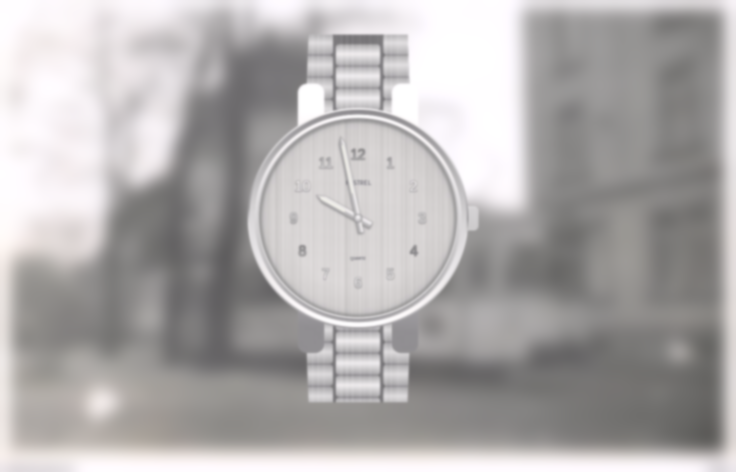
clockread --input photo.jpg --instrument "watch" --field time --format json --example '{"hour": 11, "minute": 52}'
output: {"hour": 9, "minute": 58}
